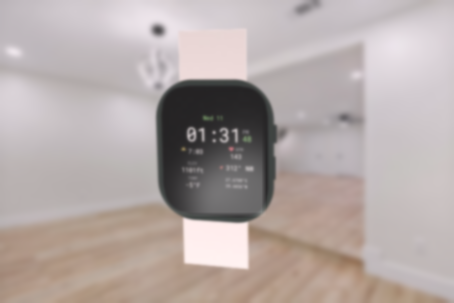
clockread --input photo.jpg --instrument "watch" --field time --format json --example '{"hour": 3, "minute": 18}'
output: {"hour": 1, "minute": 31}
